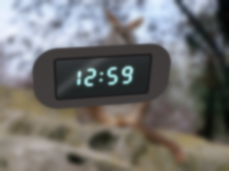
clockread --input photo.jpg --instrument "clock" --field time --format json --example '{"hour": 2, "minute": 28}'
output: {"hour": 12, "minute": 59}
